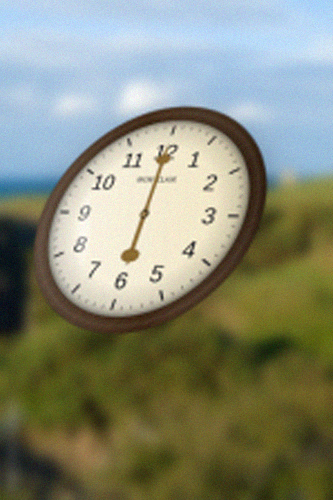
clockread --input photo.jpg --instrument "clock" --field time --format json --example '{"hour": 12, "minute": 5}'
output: {"hour": 6, "minute": 0}
